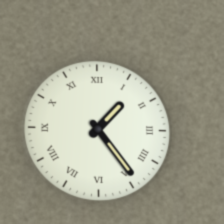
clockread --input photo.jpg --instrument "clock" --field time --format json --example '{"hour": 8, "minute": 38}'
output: {"hour": 1, "minute": 24}
